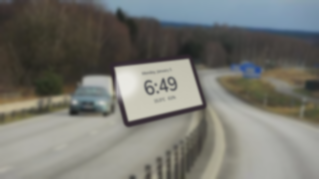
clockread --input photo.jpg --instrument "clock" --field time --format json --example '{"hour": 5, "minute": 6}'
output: {"hour": 6, "minute": 49}
